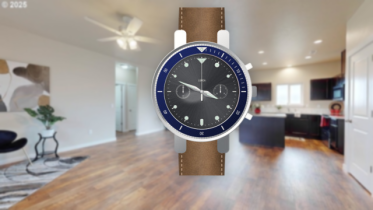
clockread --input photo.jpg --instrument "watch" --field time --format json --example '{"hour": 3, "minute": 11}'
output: {"hour": 3, "minute": 49}
